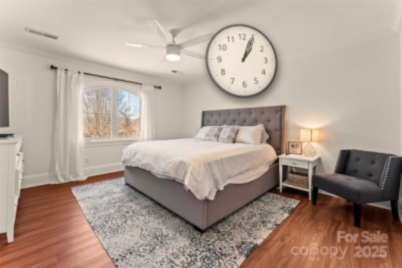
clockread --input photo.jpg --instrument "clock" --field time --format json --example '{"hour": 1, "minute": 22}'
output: {"hour": 1, "minute": 4}
